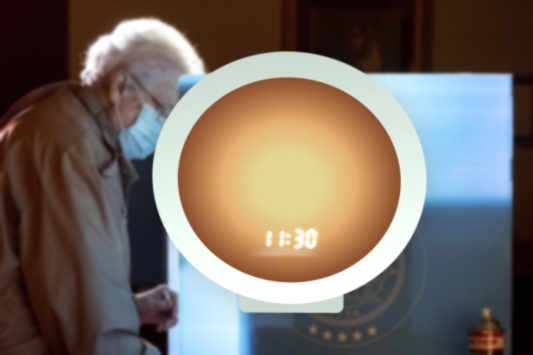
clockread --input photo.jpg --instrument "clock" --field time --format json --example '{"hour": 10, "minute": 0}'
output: {"hour": 11, "minute": 30}
